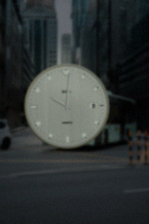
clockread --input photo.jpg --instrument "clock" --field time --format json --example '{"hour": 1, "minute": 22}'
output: {"hour": 10, "minute": 1}
